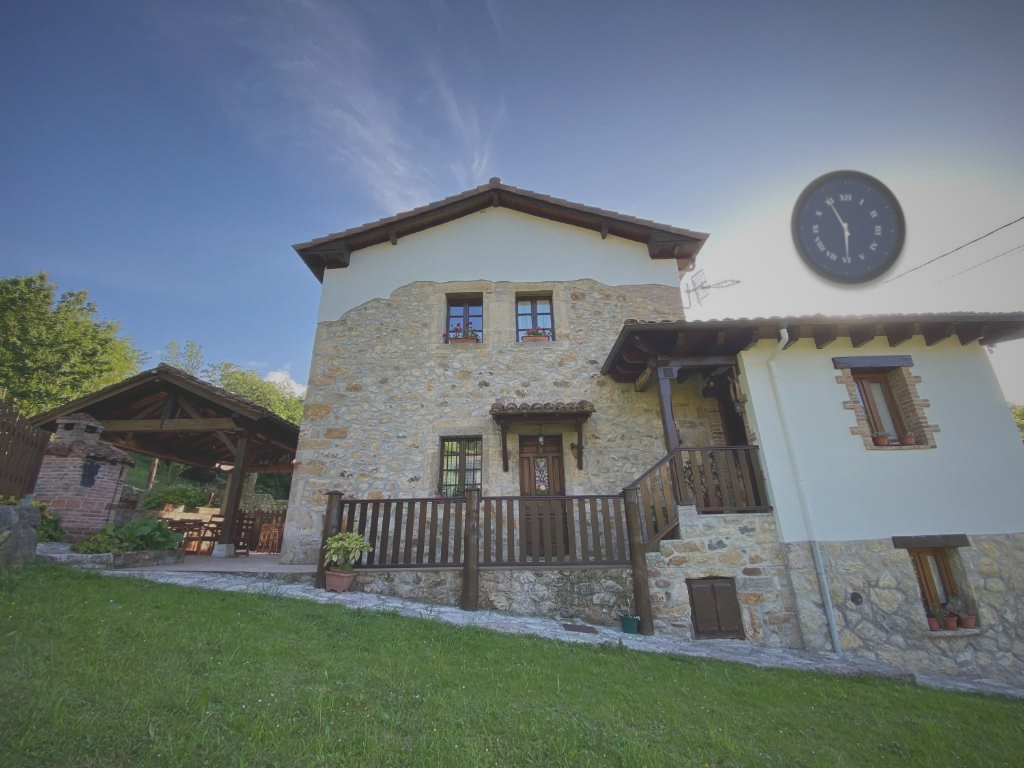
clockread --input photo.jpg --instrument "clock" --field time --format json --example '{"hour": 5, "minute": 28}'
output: {"hour": 5, "minute": 55}
